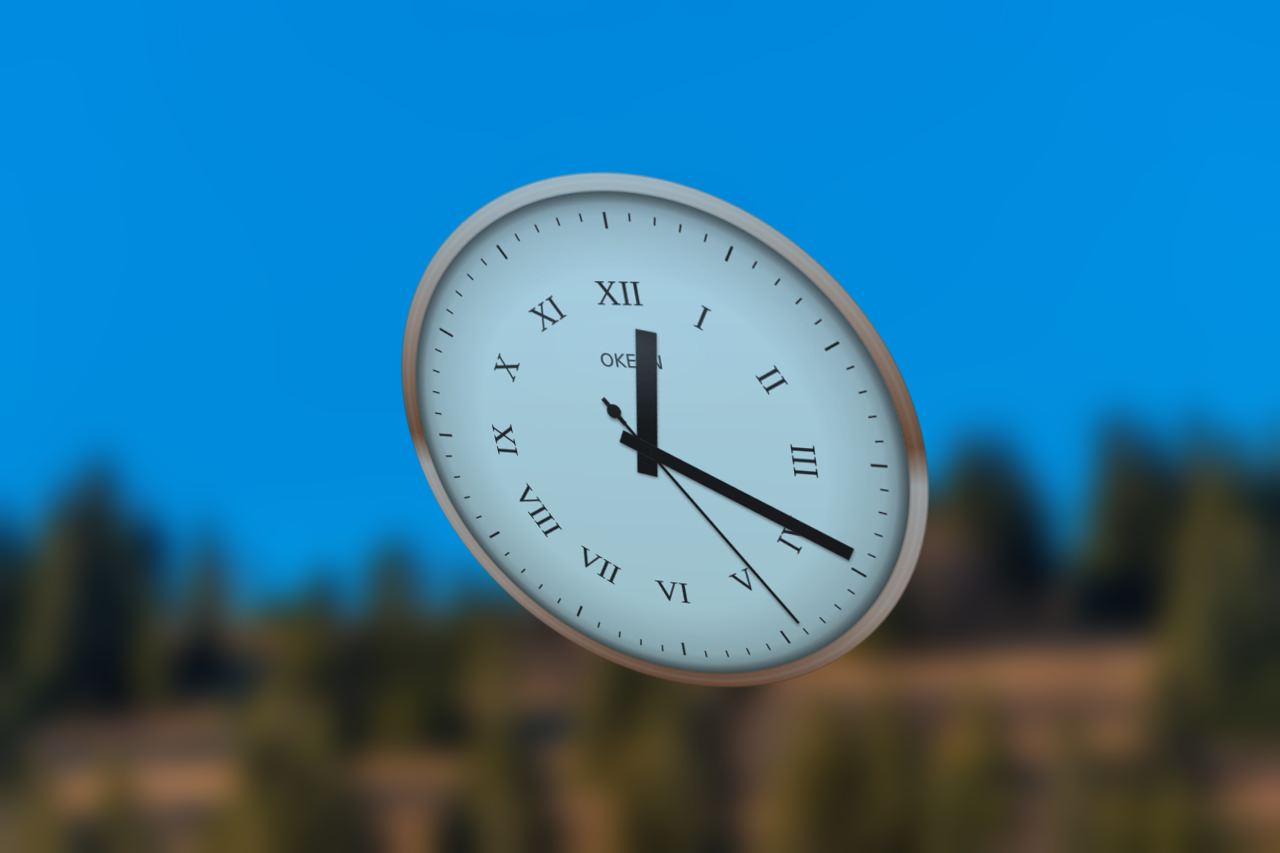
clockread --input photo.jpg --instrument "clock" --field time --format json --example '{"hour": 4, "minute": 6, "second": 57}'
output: {"hour": 12, "minute": 19, "second": 24}
